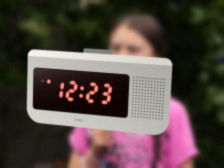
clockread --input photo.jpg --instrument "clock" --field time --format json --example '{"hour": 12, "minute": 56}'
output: {"hour": 12, "minute": 23}
